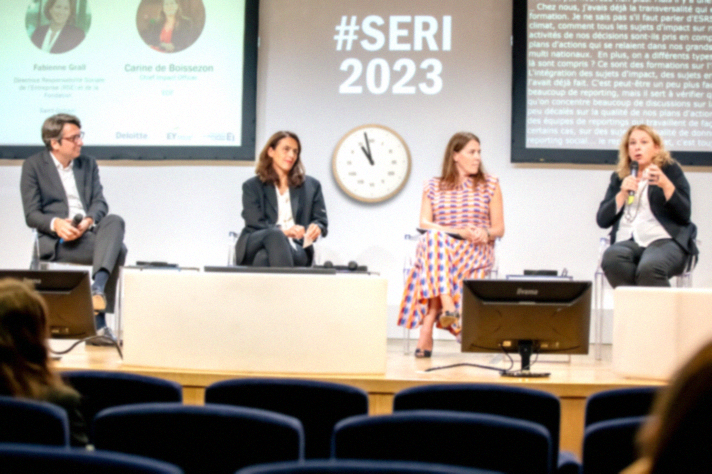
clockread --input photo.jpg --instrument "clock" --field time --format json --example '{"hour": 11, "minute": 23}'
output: {"hour": 10, "minute": 58}
